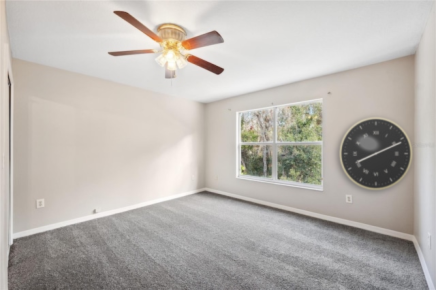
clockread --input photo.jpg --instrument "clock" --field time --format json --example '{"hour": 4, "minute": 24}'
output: {"hour": 8, "minute": 11}
